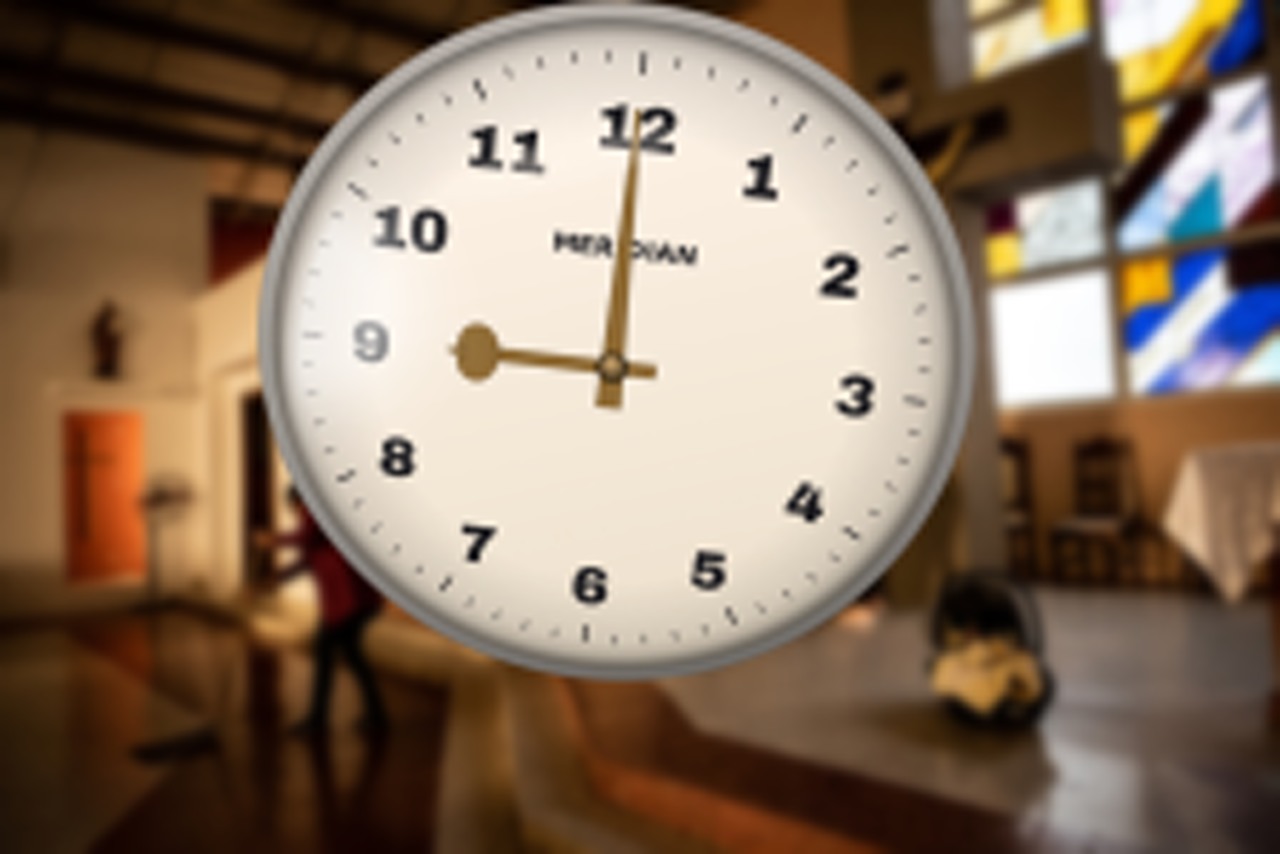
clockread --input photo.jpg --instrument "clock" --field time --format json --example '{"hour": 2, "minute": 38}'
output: {"hour": 9, "minute": 0}
